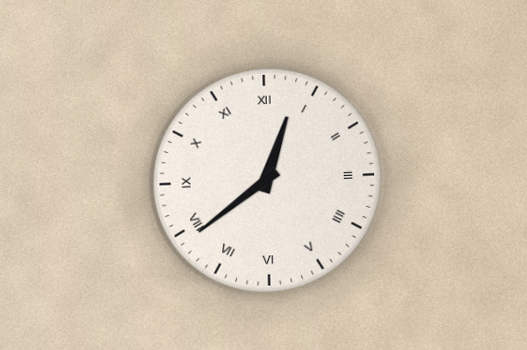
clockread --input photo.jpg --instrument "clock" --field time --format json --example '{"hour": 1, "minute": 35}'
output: {"hour": 12, "minute": 39}
